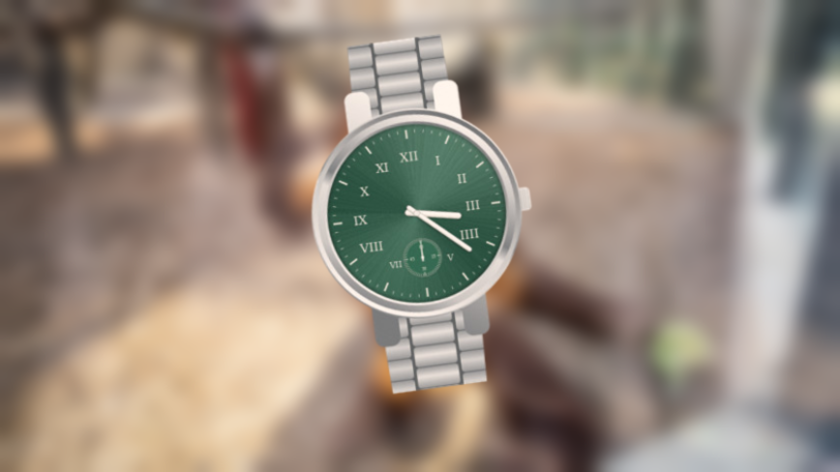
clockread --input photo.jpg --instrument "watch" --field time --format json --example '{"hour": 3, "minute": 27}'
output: {"hour": 3, "minute": 22}
